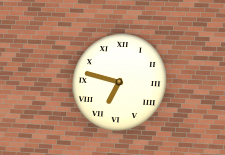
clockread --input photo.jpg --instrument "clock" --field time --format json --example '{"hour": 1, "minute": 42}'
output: {"hour": 6, "minute": 47}
